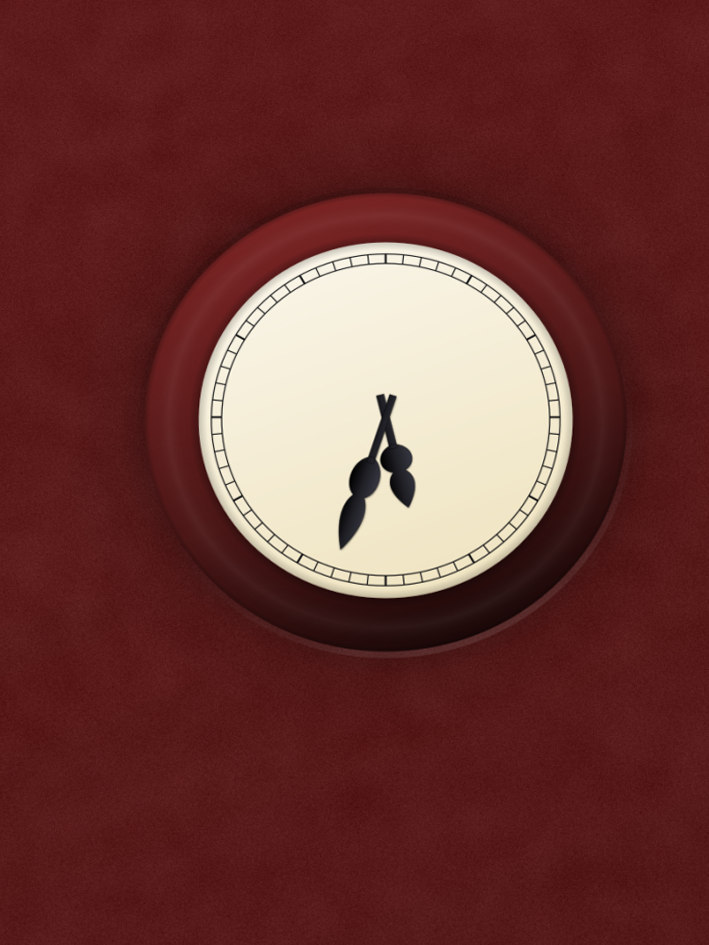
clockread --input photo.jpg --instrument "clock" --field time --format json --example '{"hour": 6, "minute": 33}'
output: {"hour": 5, "minute": 33}
